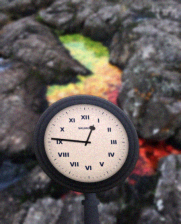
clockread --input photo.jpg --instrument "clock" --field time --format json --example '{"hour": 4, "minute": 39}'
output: {"hour": 12, "minute": 46}
